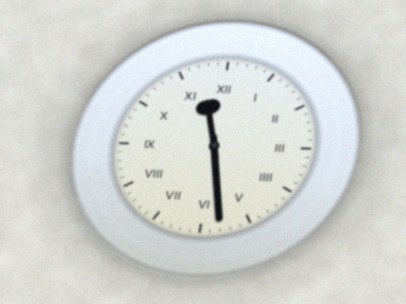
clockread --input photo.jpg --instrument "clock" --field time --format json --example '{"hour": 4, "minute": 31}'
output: {"hour": 11, "minute": 28}
